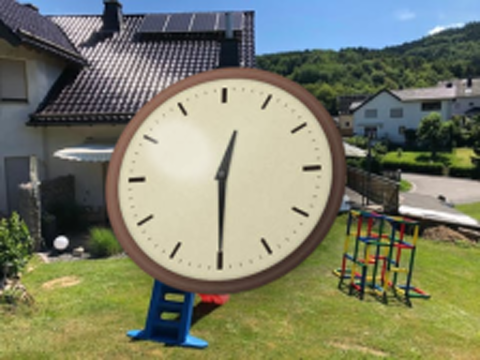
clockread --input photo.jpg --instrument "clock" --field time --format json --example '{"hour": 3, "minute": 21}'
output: {"hour": 12, "minute": 30}
